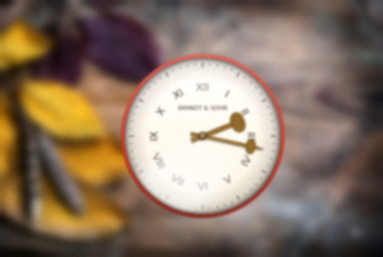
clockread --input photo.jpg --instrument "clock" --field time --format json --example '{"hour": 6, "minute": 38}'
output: {"hour": 2, "minute": 17}
